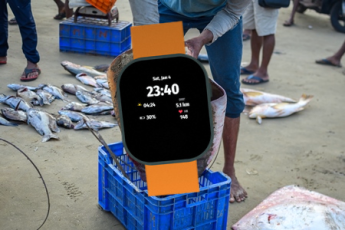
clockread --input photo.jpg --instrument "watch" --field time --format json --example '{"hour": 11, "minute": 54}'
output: {"hour": 23, "minute": 40}
